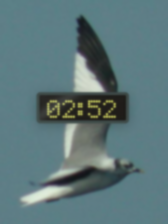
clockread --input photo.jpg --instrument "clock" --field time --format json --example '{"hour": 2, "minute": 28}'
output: {"hour": 2, "minute": 52}
